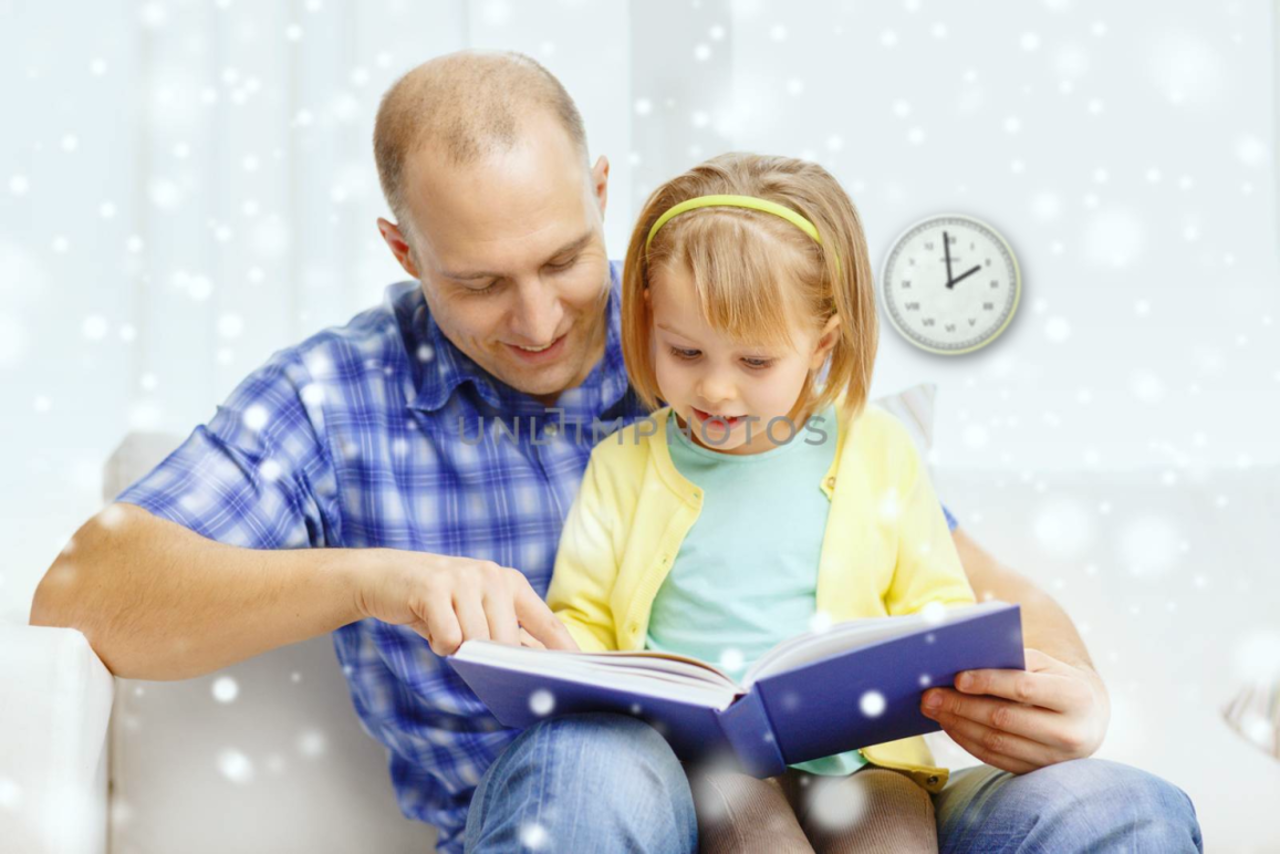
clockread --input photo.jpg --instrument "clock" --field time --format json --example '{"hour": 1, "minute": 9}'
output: {"hour": 1, "minute": 59}
